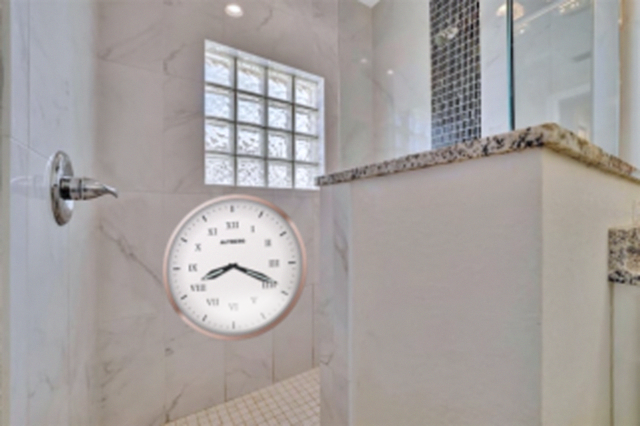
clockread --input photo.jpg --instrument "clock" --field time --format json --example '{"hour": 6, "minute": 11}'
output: {"hour": 8, "minute": 19}
